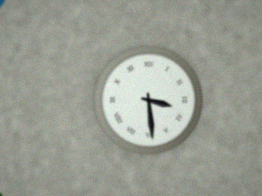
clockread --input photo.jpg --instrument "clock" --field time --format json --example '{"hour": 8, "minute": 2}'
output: {"hour": 3, "minute": 29}
